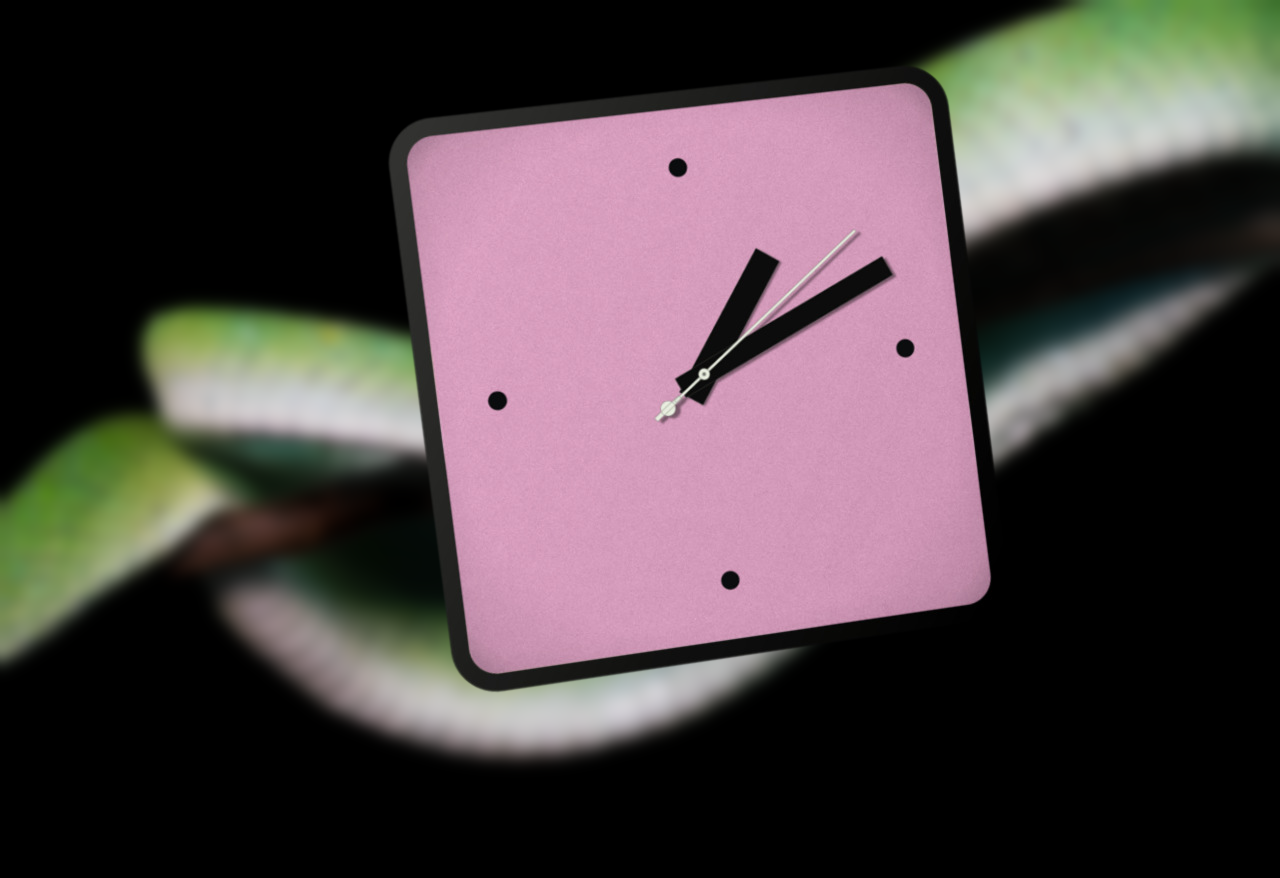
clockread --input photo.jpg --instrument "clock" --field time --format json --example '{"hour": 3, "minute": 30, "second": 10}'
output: {"hour": 1, "minute": 11, "second": 9}
